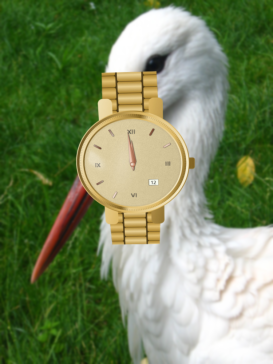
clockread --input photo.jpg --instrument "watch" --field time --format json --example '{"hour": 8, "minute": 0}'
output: {"hour": 11, "minute": 59}
